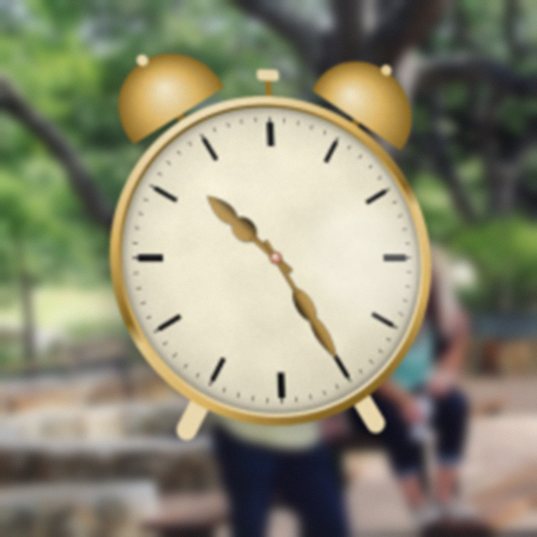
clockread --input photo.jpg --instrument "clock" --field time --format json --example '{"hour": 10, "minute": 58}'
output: {"hour": 10, "minute": 25}
